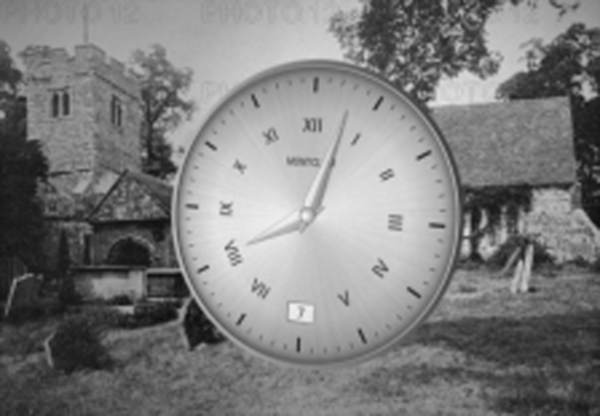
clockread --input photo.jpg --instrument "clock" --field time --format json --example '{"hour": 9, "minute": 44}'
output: {"hour": 8, "minute": 3}
